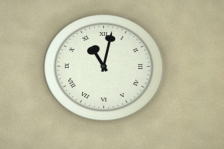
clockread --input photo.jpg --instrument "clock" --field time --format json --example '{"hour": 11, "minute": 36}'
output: {"hour": 11, "minute": 2}
